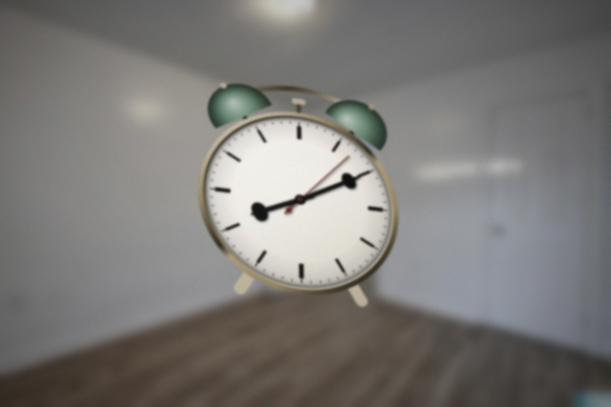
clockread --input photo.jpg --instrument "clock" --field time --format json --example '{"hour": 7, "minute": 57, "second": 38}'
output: {"hour": 8, "minute": 10, "second": 7}
